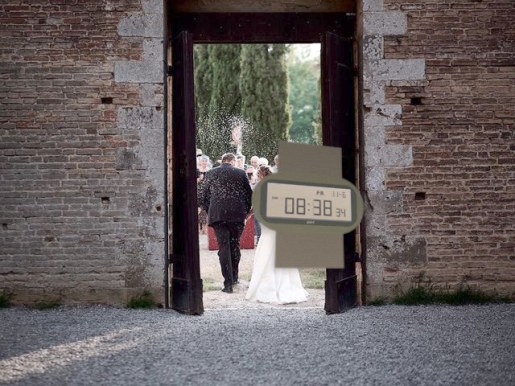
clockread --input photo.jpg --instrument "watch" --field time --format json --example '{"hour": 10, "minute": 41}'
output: {"hour": 8, "minute": 38}
